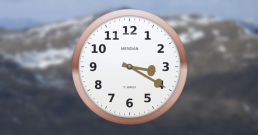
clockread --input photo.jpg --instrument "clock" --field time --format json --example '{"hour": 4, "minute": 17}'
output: {"hour": 3, "minute": 20}
